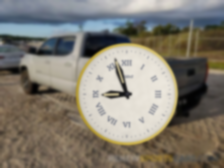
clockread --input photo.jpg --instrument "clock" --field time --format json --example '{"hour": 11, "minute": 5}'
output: {"hour": 8, "minute": 57}
